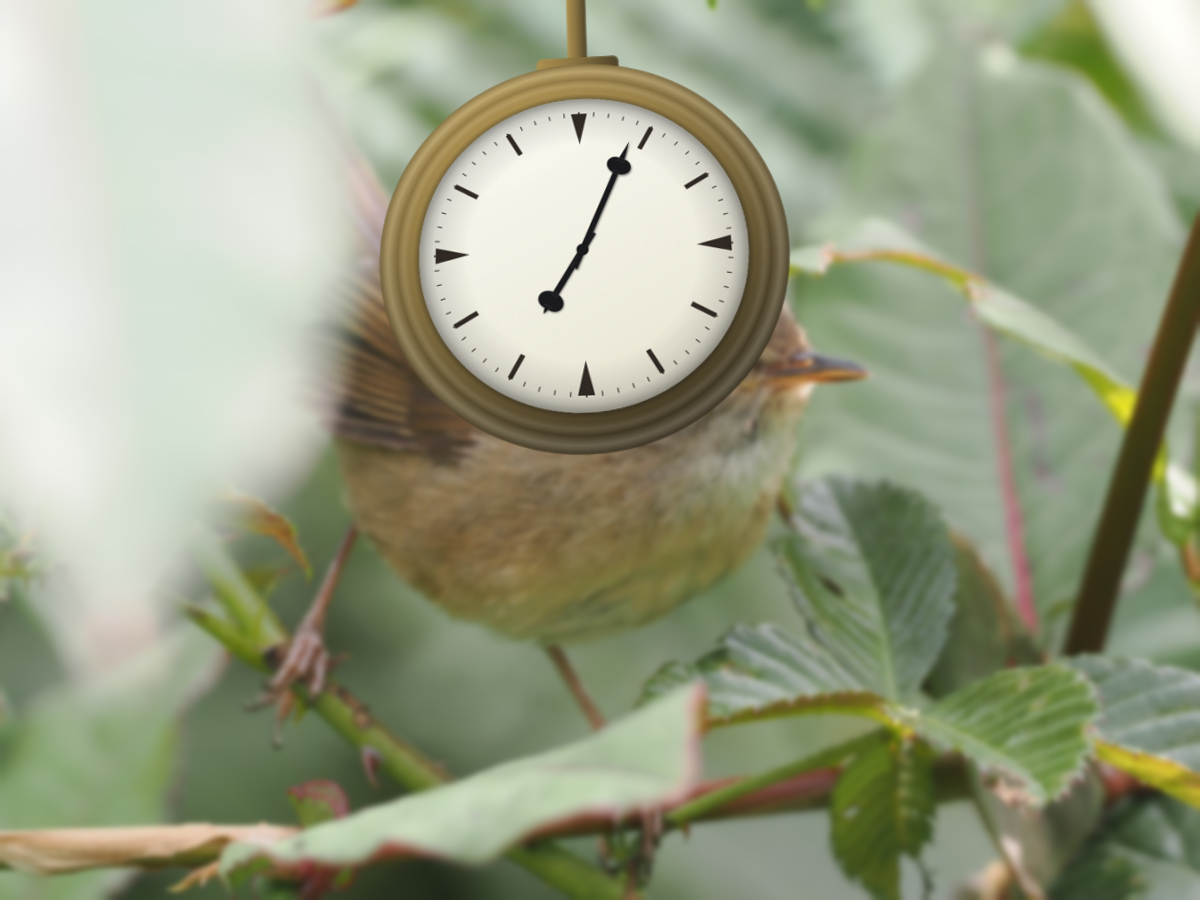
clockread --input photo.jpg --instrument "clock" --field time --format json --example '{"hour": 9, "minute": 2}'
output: {"hour": 7, "minute": 4}
